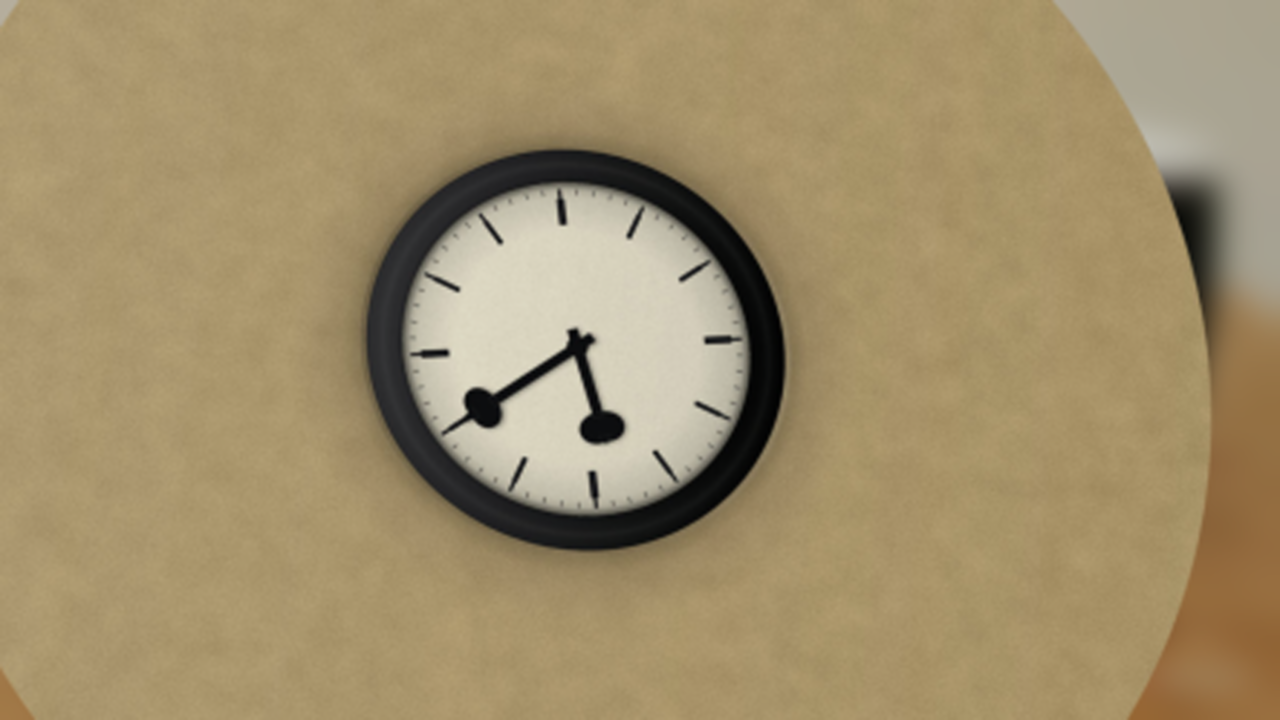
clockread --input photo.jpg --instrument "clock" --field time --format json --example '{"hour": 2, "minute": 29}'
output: {"hour": 5, "minute": 40}
